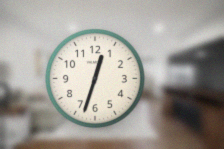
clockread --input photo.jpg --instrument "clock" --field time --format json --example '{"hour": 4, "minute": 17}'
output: {"hour": 12, "minute": 33}
